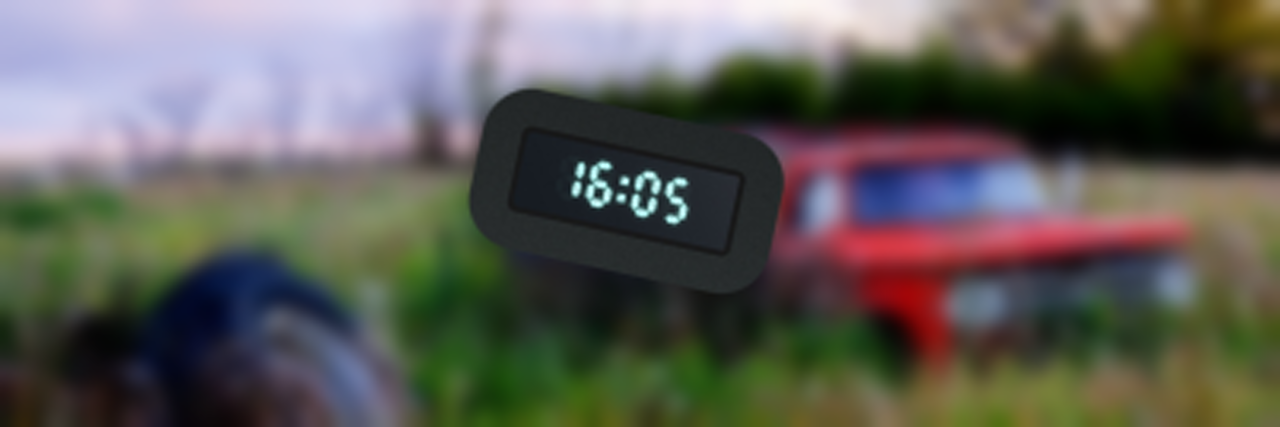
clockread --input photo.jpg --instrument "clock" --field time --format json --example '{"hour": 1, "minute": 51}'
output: {"hour": 16, "minute": 5}
